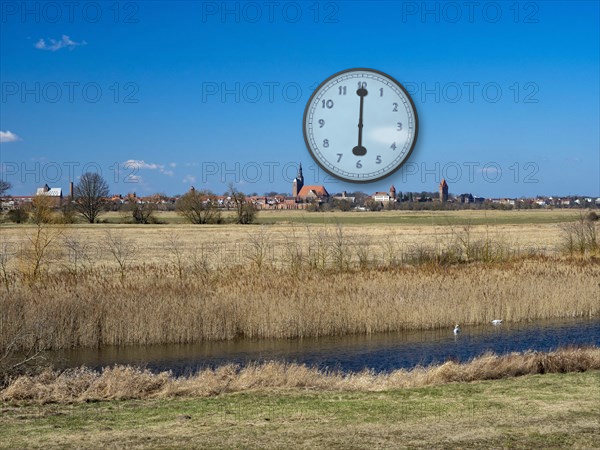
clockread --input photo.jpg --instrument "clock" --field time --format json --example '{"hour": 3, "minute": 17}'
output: {"hour": 6, "minute": 0}
